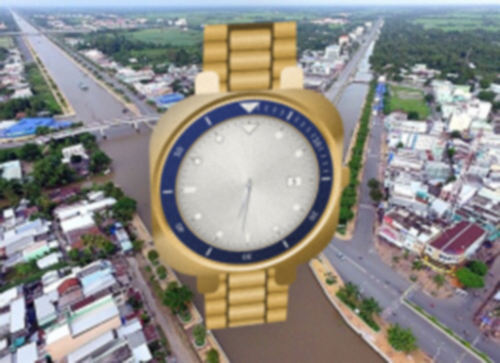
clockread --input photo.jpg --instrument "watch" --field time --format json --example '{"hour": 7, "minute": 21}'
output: {"hour": 6, "minute": 31}
